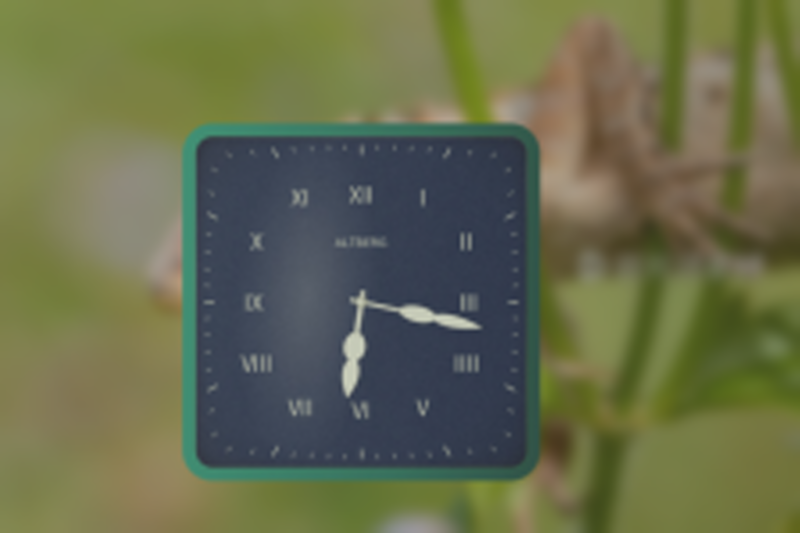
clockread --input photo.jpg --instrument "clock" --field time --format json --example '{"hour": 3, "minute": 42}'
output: {"hour": 6, "minute": 17}
